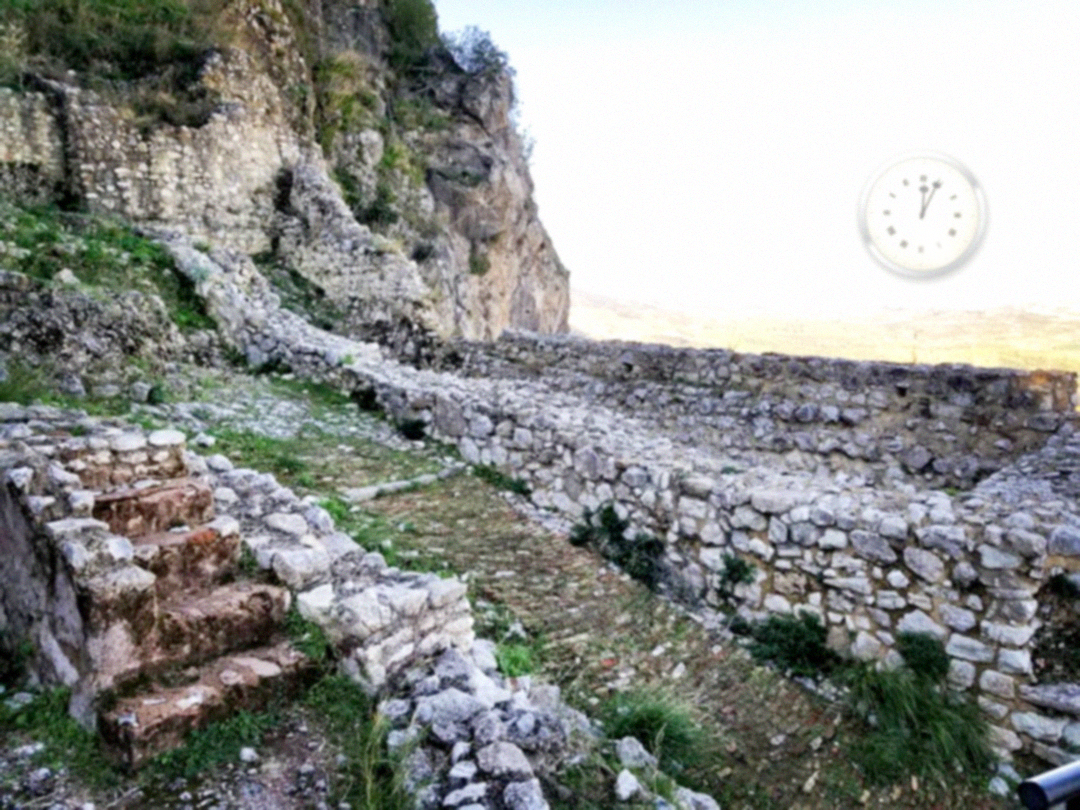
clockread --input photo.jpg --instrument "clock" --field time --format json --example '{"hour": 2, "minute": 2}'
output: {"hour": 12, "minute": 4}
